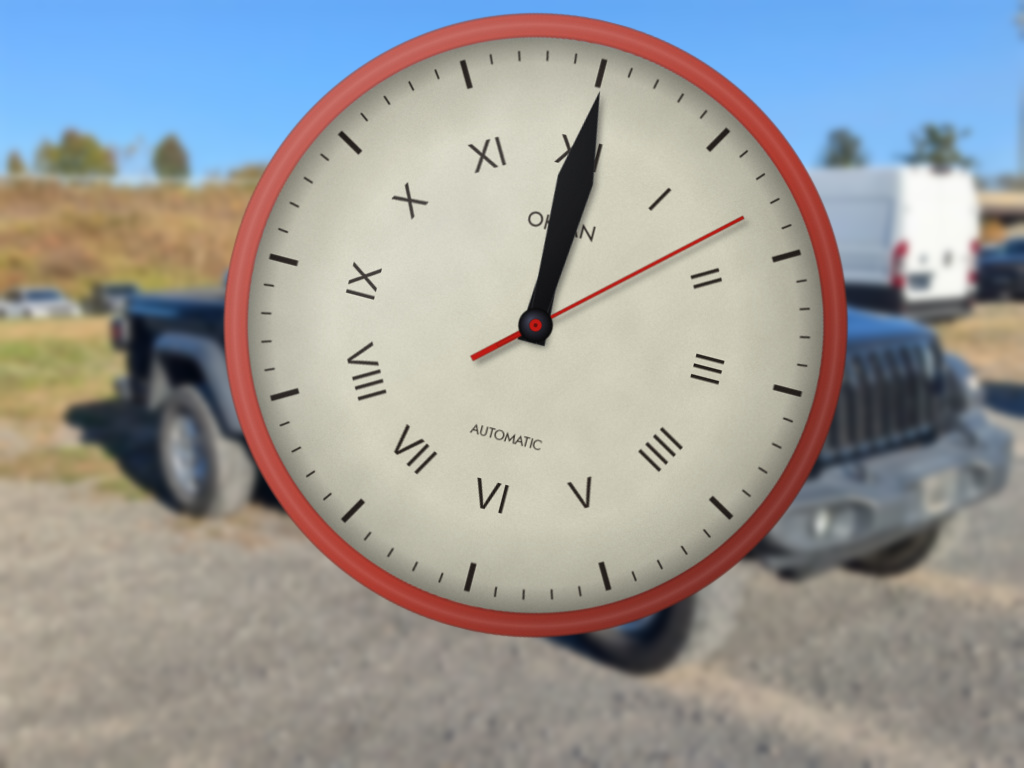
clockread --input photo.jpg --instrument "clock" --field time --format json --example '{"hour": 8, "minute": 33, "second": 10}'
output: {"hour": 12, "minute": 0, "second": 8}
